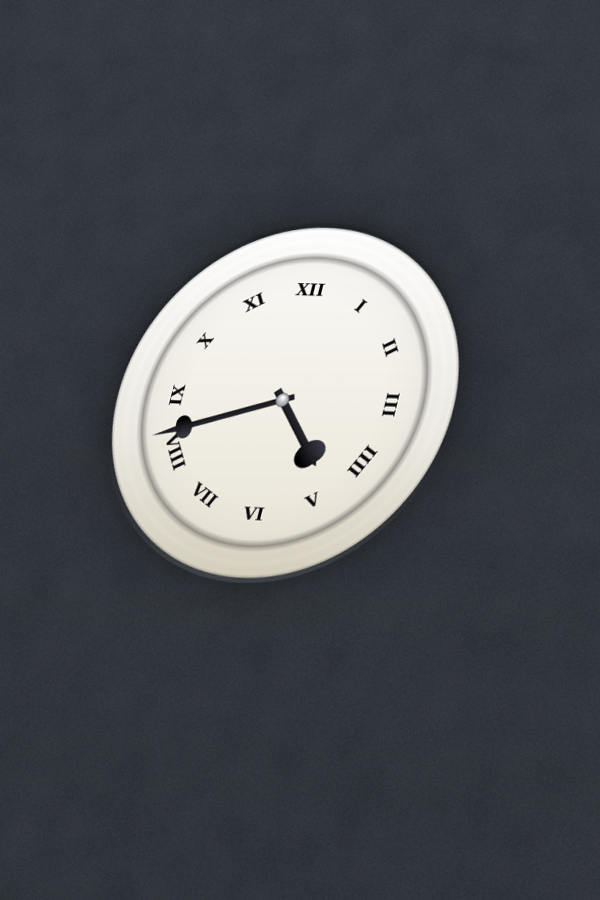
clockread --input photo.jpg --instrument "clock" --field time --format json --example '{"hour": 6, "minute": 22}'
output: {"hour": 4, "minute": 42}
